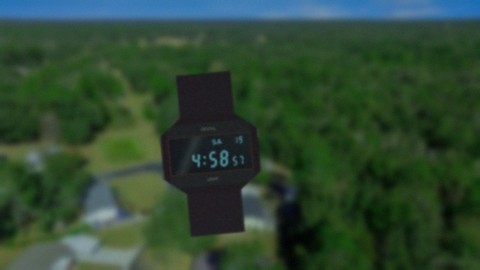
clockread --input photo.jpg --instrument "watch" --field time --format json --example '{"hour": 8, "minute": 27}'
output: {"hour": 4, "minute": 58}
